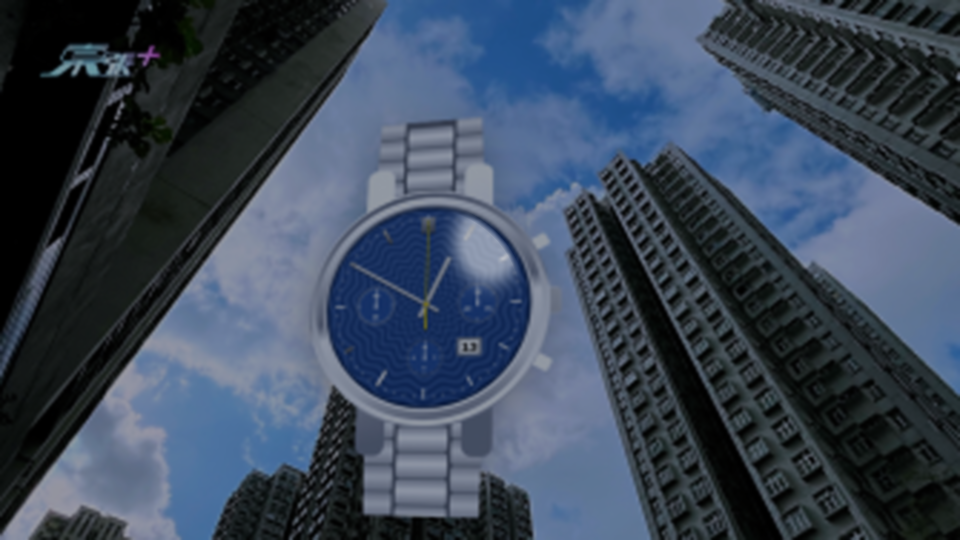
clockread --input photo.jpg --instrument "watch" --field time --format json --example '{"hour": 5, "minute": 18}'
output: {"hour": 12, "minute": 50}
